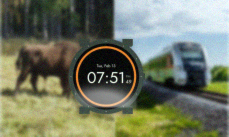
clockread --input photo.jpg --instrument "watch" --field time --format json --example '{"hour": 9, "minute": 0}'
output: {"hour": 7, "minute": 51}
